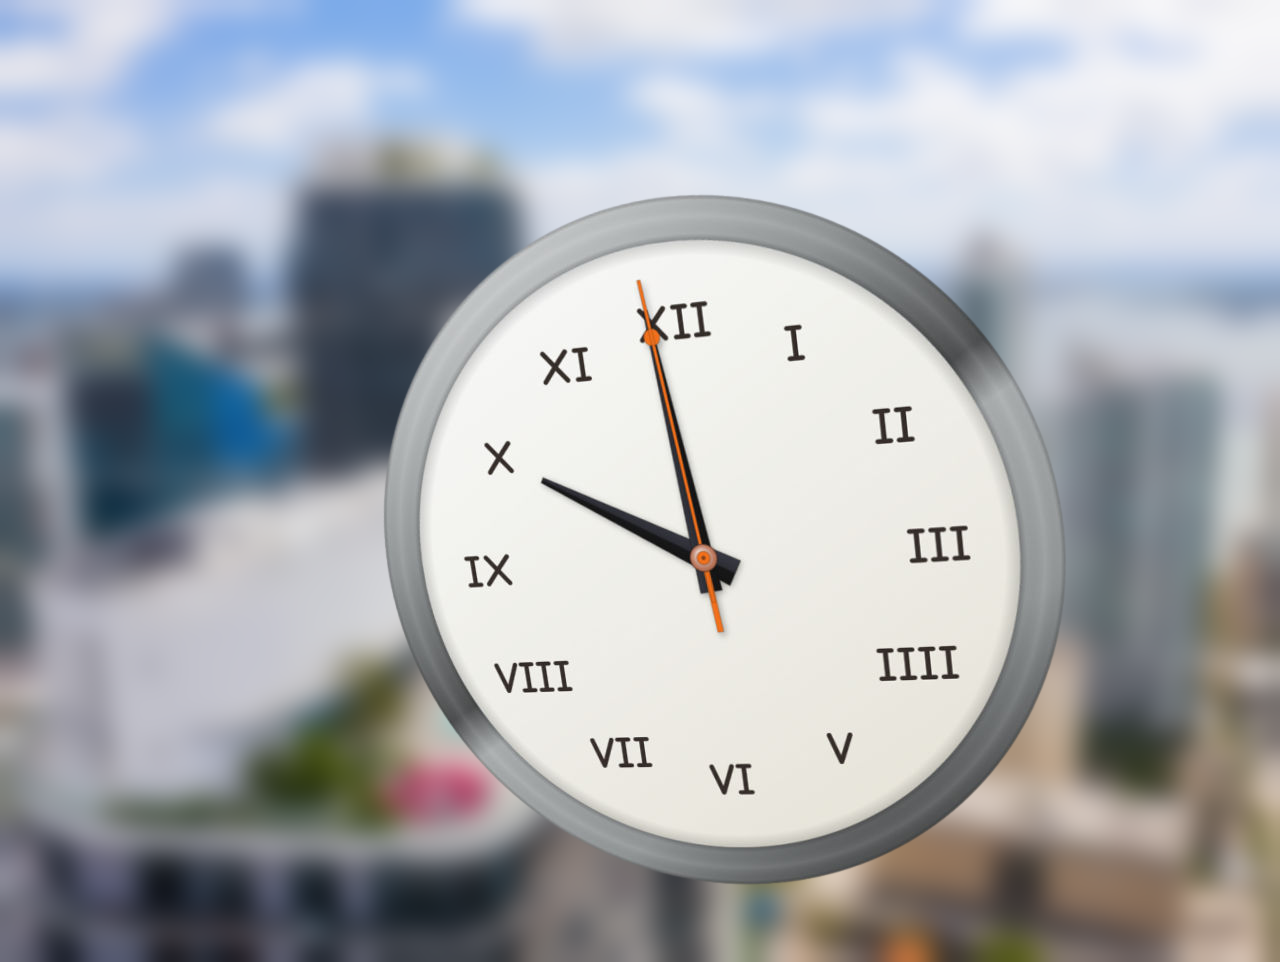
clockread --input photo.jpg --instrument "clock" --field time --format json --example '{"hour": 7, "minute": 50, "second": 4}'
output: {"hour": 9, "minute": 58, "second": 59}
